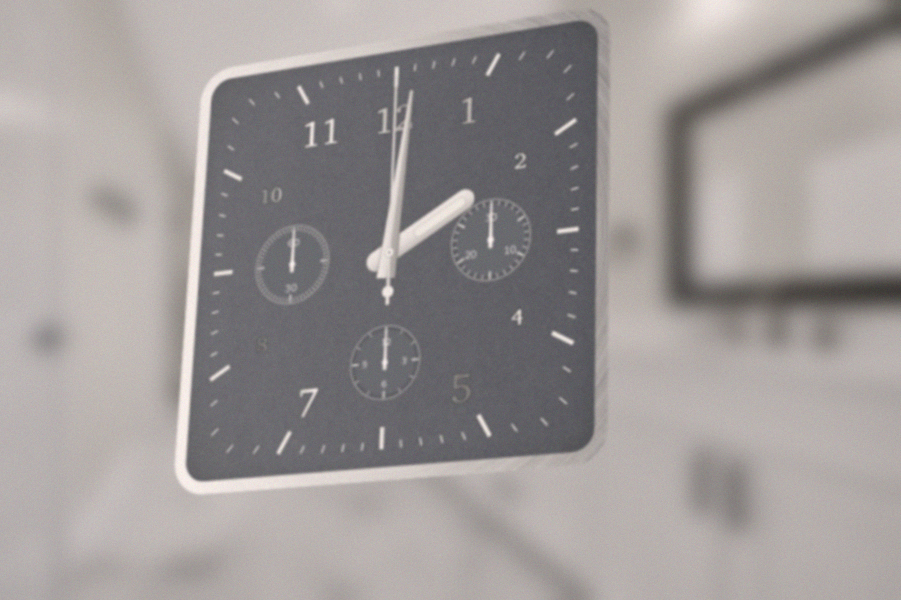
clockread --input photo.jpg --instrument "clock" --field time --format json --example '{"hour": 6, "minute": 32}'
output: {"hour": 2, "minute": 1}
